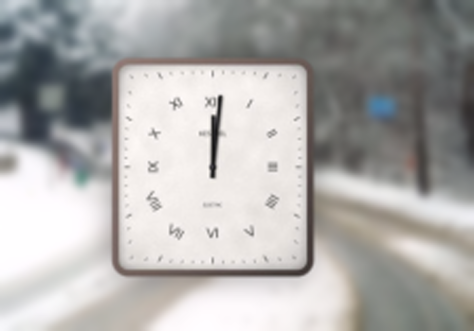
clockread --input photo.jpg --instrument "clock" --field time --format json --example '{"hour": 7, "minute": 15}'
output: {"hour": 12, "minute": 1}
